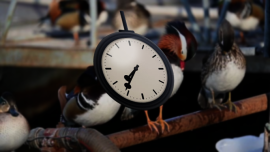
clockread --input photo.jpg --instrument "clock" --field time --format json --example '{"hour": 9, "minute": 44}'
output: {"hour": 7, "minute": 36}
